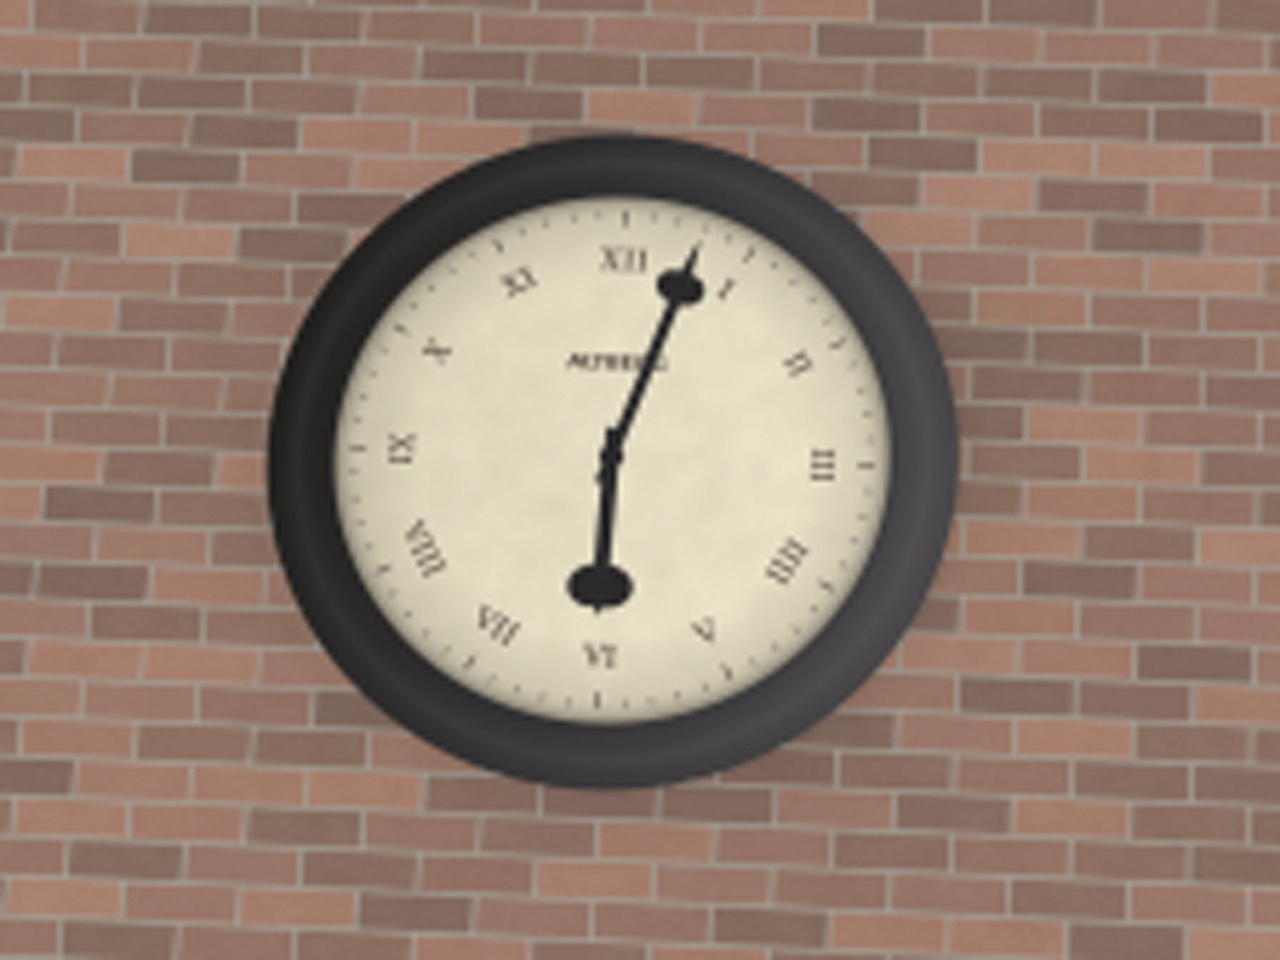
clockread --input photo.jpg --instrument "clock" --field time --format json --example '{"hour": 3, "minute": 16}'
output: {"hour": 6, "minute": 3}
